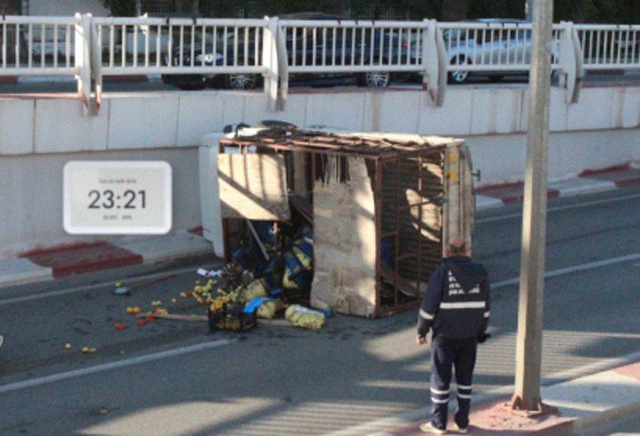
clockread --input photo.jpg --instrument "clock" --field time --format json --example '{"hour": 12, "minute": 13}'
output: {"hour": 23, "minute": 21}
